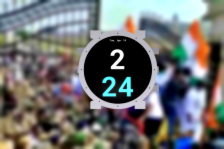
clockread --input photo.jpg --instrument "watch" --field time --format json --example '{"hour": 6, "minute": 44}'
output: {"hour": 2, "minute": 24}
